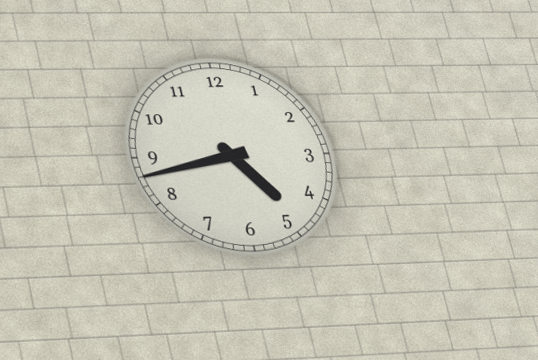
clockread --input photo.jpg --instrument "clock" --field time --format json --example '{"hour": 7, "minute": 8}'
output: {"hour": 4, "minute": 43}
